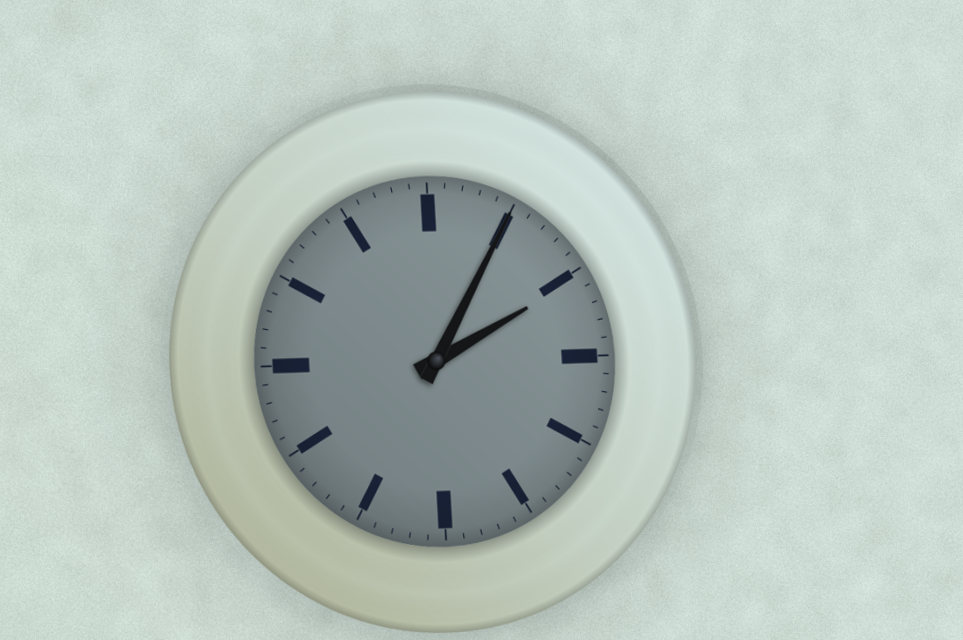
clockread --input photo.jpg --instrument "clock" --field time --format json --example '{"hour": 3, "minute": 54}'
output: {"hour": 2, "minute": 5}
